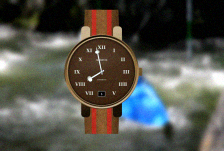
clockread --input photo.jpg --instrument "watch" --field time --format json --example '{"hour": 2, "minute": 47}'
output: {"hour": 7, "minute": 58}
